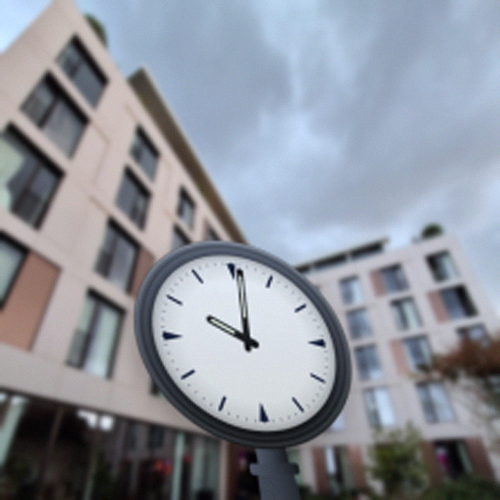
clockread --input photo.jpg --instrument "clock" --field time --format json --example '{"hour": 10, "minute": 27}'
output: {"hour": 10, "minute": 1}
